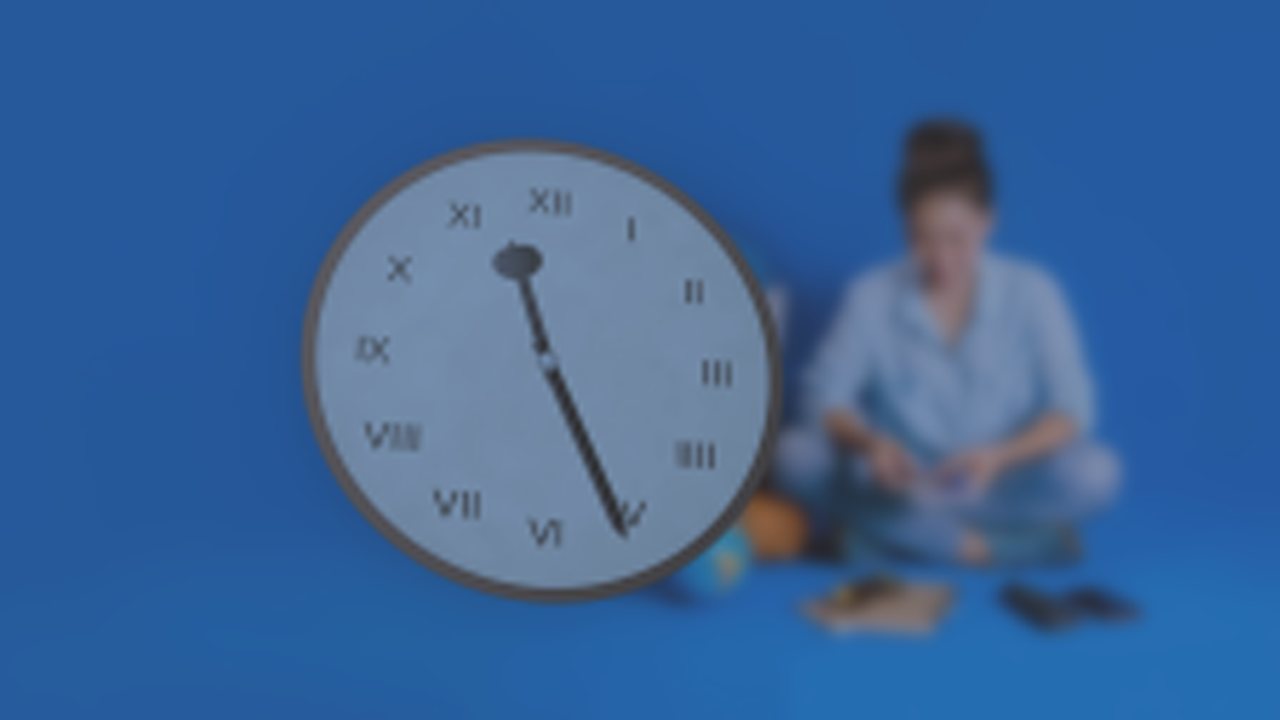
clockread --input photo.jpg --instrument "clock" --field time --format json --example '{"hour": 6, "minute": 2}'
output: {"hour": 11, "minute": 26}
